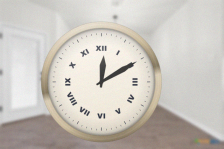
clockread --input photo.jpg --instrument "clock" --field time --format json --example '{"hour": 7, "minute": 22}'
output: {"hour": 12, "minute": 10}
